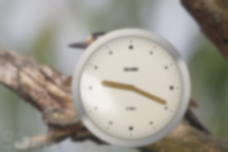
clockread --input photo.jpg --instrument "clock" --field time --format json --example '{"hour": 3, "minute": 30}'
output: {"hour": 9, "minute": 19}
